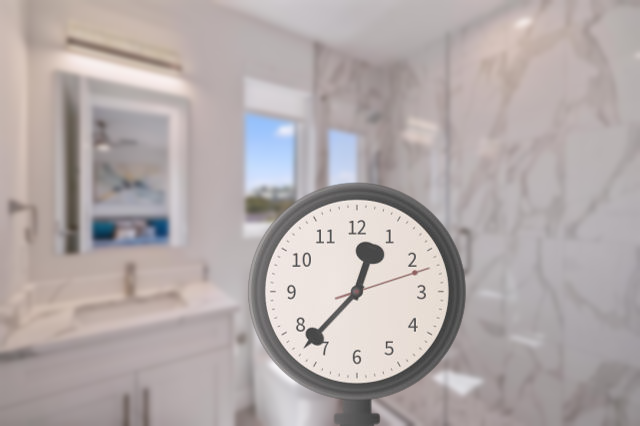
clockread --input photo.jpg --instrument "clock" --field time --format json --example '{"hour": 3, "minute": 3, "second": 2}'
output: {"hour": 12, "minute": 37, "second": 12}
